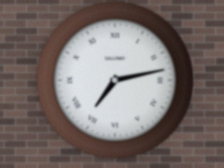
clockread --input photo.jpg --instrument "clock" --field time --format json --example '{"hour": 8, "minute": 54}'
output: {"hour": 7, "minute": 13}
